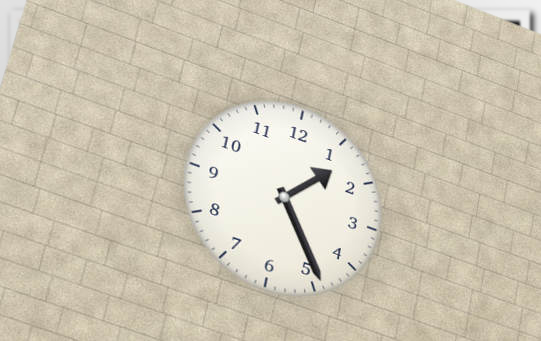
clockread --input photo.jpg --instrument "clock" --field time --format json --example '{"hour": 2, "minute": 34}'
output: {"hour": 1, "minute": 24}
